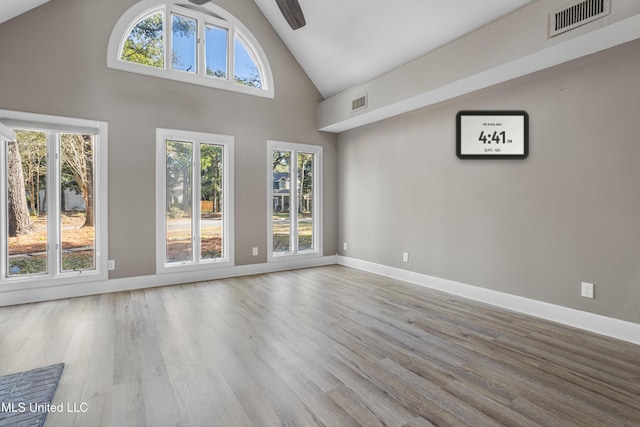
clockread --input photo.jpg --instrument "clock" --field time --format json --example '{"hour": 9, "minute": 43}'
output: {"hour": 4, "minute": 41}
